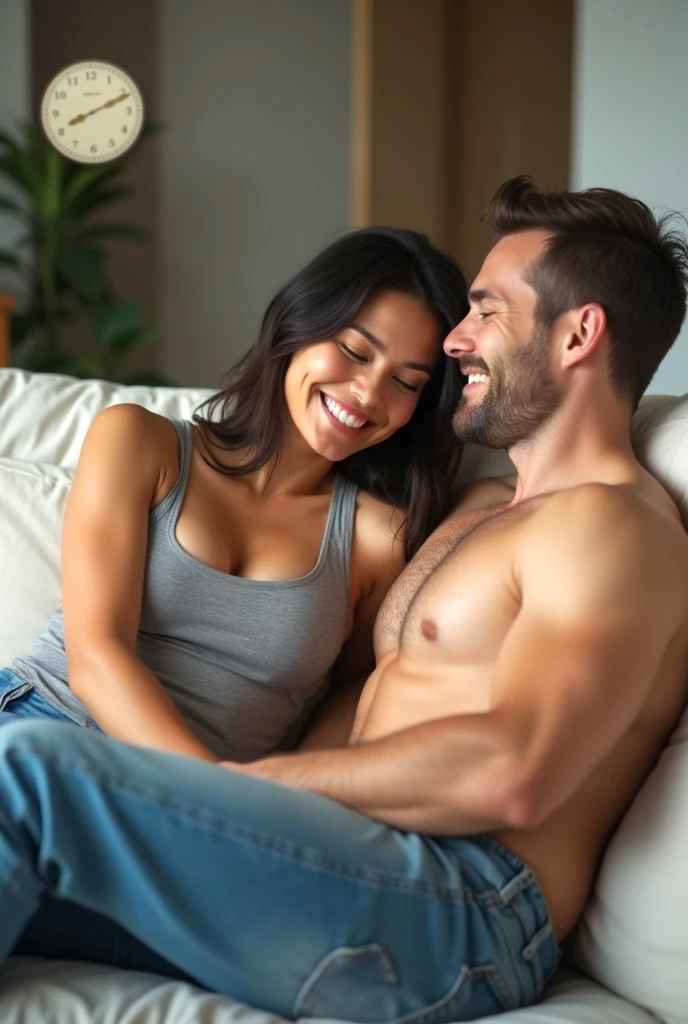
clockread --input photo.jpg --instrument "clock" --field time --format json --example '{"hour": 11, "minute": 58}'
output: {"hour": 8, "minute": 11}
